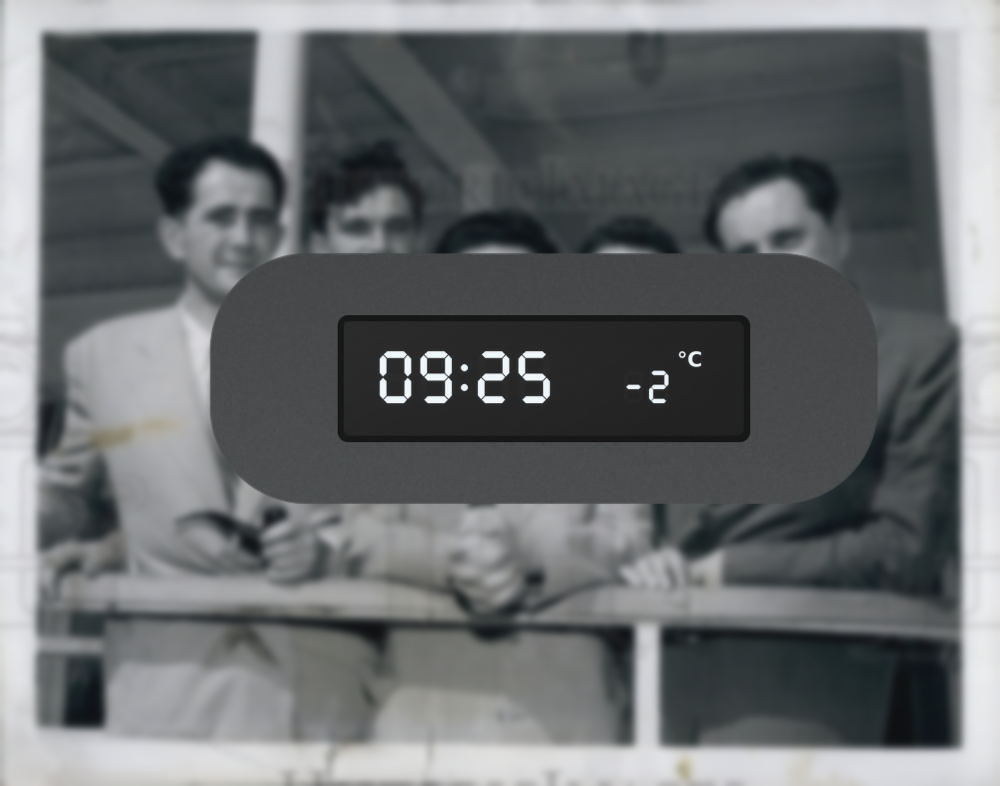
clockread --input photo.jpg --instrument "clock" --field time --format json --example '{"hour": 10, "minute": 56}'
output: {"hour": 9, "minute": 25}
